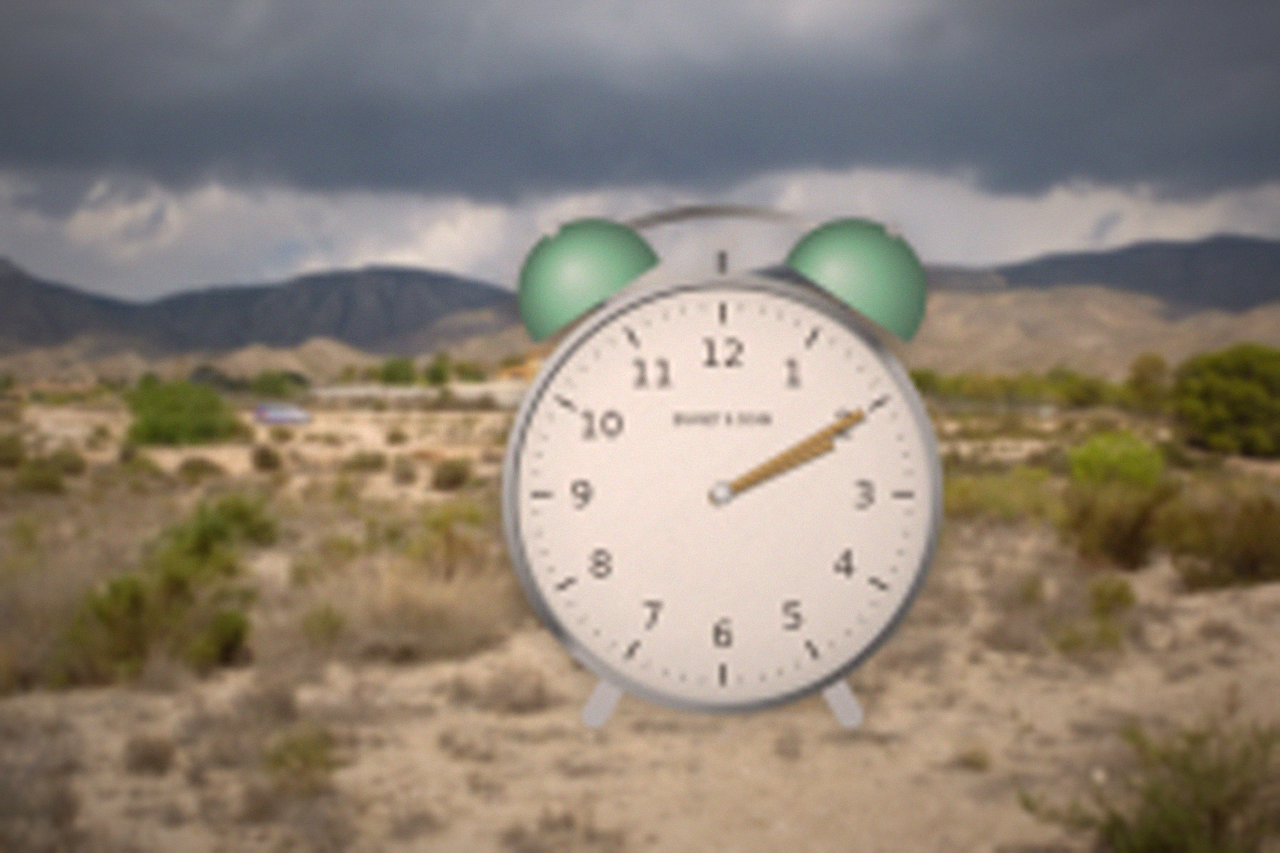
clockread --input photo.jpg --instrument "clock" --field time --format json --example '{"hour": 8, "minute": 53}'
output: {"hour": 2, "minute": 10}
